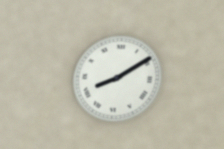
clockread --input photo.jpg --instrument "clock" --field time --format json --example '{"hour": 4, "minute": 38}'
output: {"hour": 8, "minute": 9}
